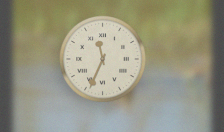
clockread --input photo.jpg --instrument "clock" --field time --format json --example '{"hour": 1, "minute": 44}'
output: {"hour": 11, "minute": 34}
